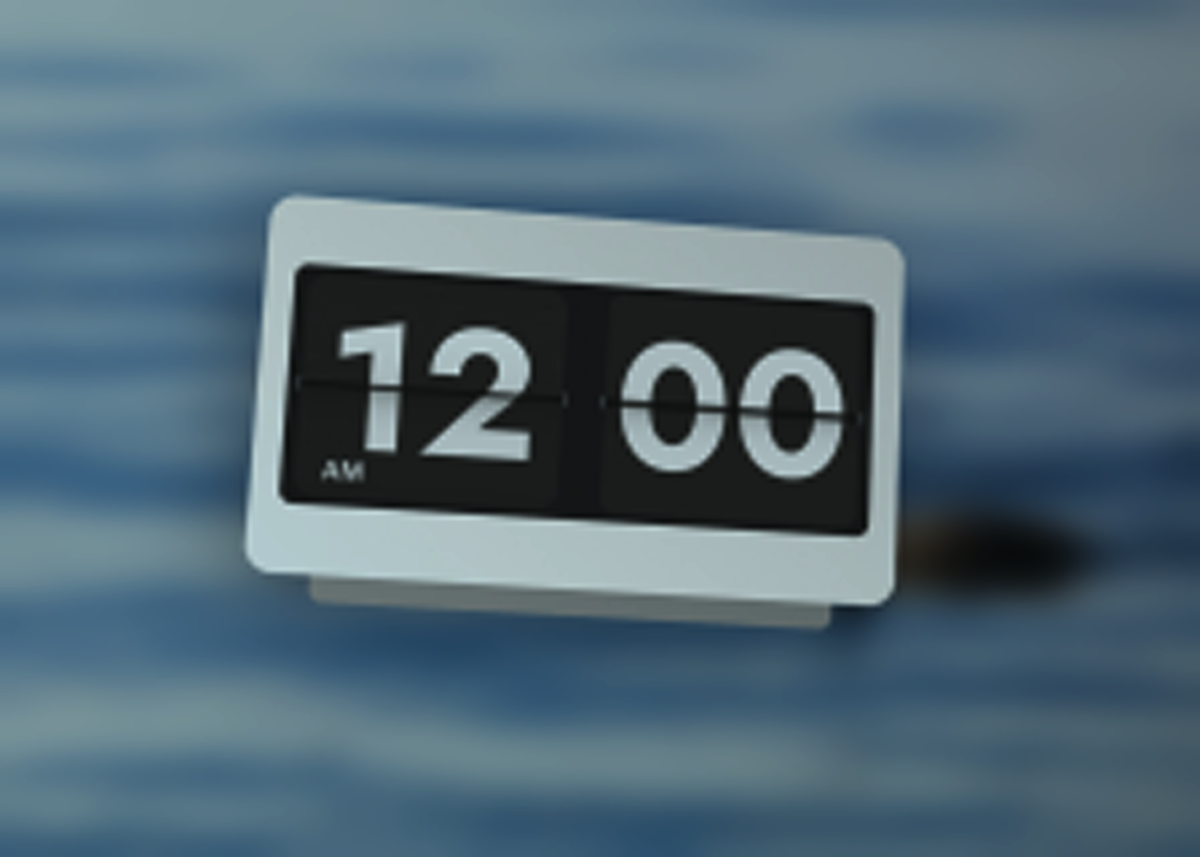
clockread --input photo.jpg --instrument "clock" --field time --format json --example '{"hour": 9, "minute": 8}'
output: {"hour": 12, "minute": 0}
